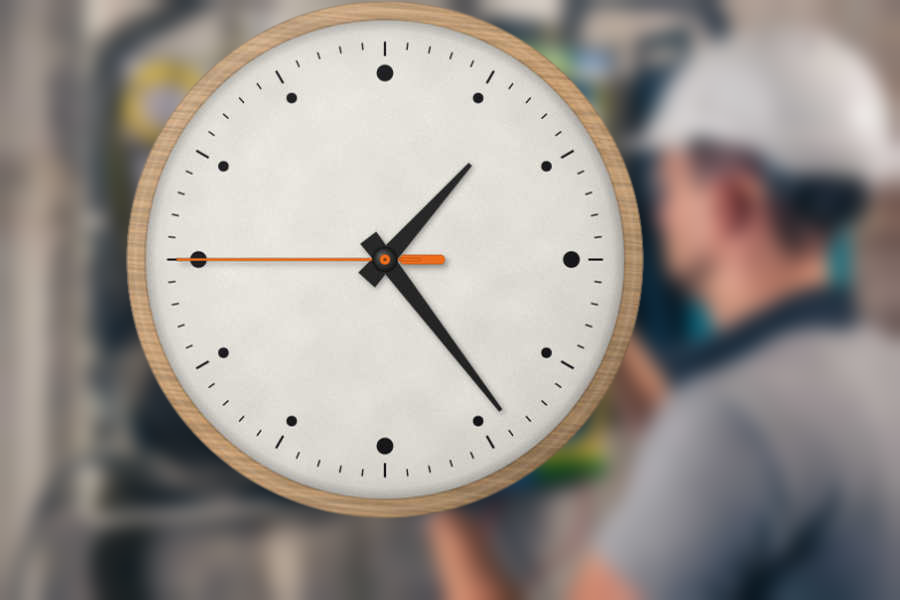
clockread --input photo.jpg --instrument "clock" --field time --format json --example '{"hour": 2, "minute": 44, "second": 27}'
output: {"hour": 1, "minute": 23, "second": 45}
